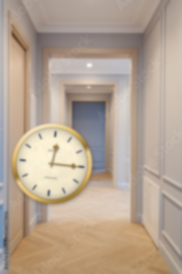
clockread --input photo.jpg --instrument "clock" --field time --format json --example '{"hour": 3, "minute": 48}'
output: {"hour": 12, "minute": 15}
